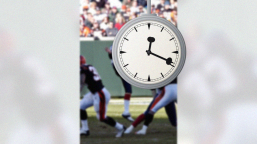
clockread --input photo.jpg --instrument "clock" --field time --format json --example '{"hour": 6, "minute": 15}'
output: {"hour": 12, "minute": 19}
